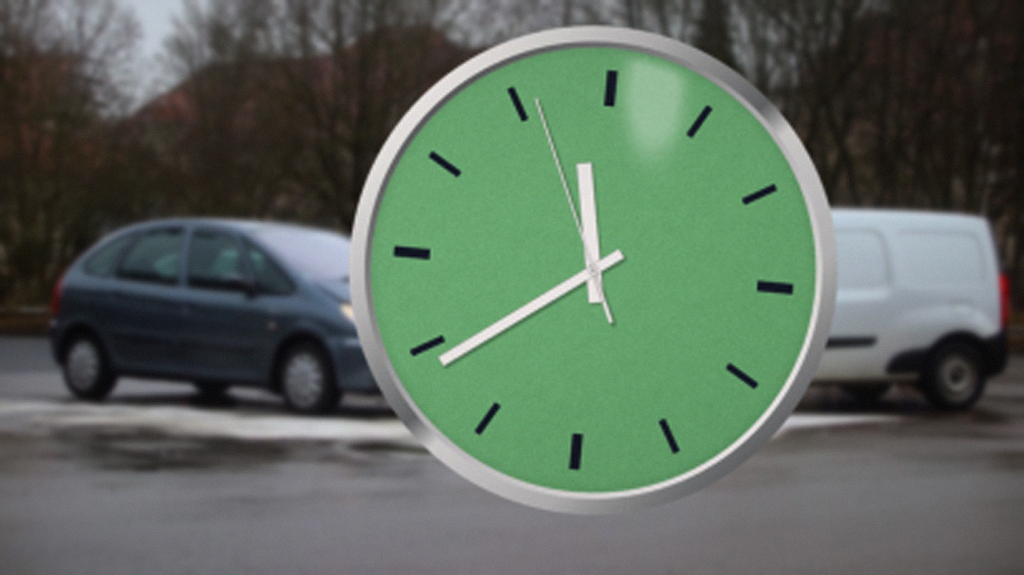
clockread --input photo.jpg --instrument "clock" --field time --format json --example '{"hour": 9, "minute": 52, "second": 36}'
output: {"hour": 11, "minute": 38, "second": 56}
